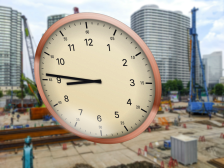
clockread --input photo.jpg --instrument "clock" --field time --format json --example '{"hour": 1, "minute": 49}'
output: {"hour": 8, "minute": 46}
